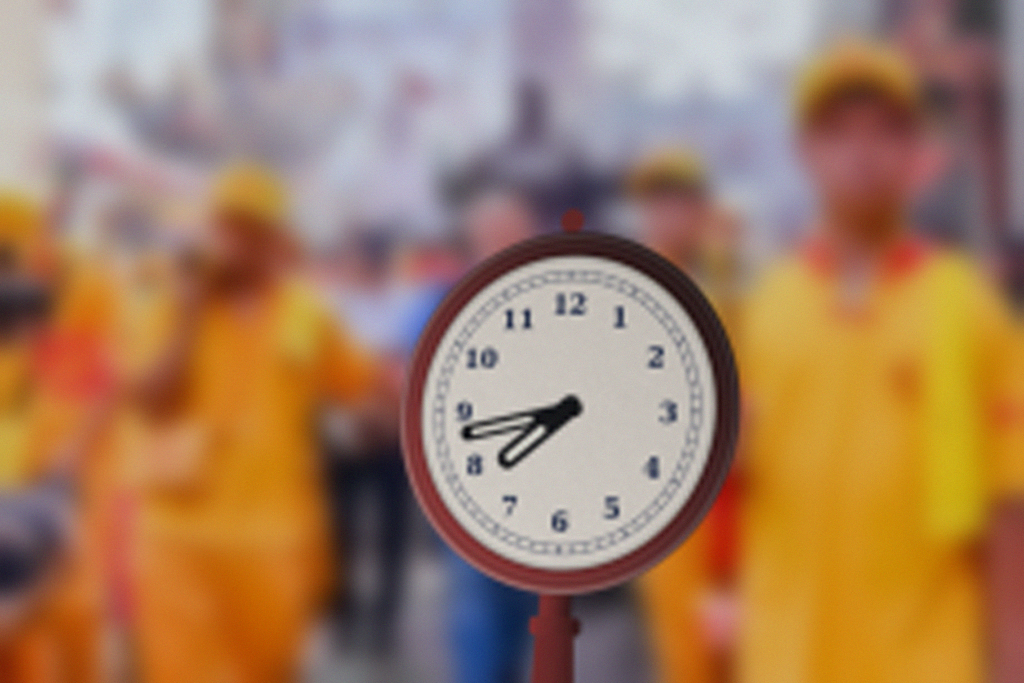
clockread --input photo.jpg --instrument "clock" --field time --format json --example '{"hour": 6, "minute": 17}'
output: {"hour": 7, "minute": 43}
